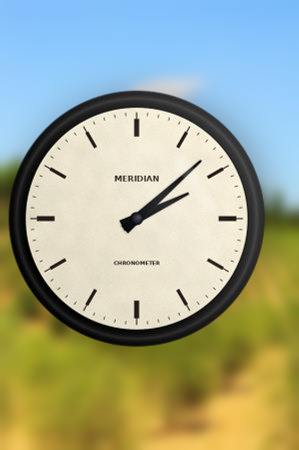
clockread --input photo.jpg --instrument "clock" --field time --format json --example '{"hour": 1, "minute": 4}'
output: {"hour": 2, "minute": 8}
